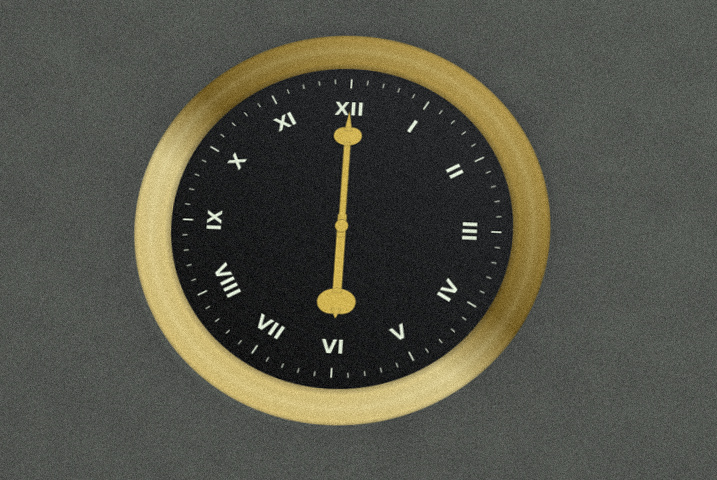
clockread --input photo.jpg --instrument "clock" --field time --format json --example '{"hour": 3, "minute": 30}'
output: {"hour": 6, "minute": 0}
